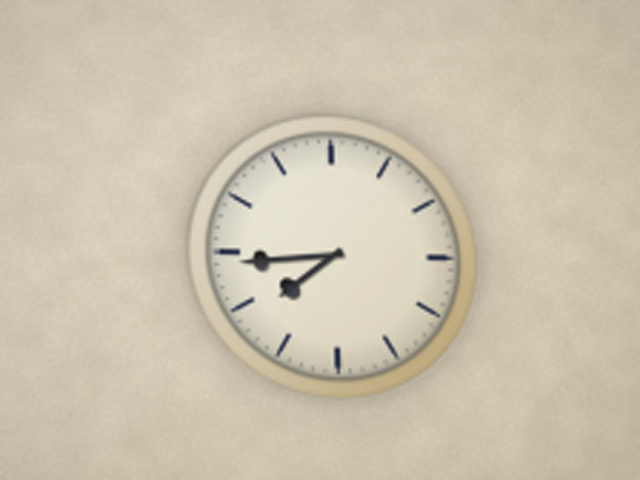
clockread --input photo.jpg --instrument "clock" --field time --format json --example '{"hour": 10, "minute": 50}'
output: {"hour": 7, "minute": 44}
